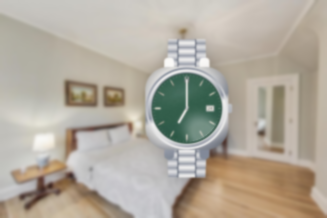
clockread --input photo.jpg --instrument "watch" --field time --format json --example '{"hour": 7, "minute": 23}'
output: {"hour": 7, "minute": 0}
